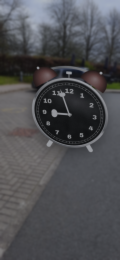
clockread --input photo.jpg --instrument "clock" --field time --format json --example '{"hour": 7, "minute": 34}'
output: {"hour": 8, "minute": 57}
